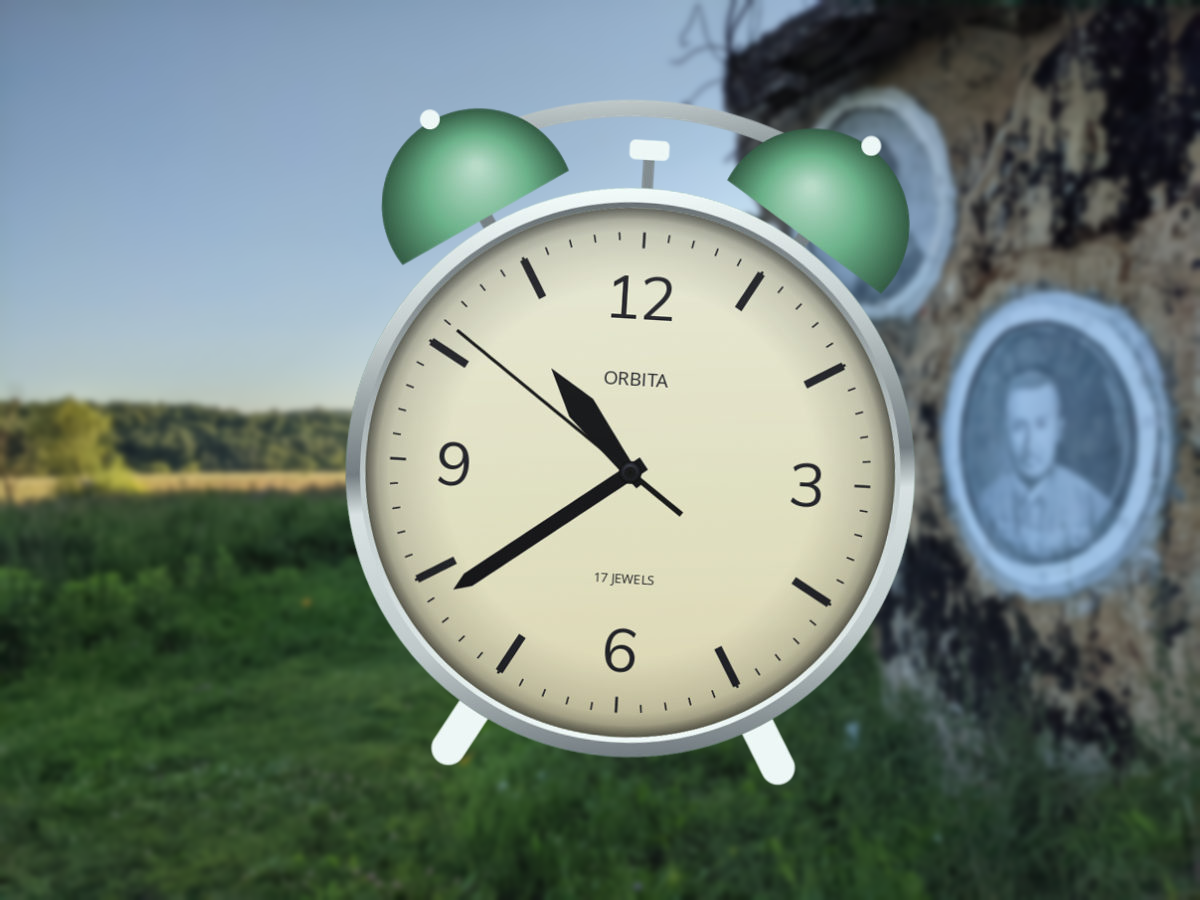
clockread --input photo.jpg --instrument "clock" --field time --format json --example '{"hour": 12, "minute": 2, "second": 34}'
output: {"hour": 10, "minute": 38, "second": 51}
